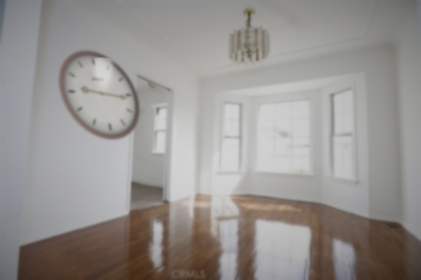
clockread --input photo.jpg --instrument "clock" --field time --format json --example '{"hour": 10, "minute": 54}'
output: {"hour": 9, "minute": 16}
